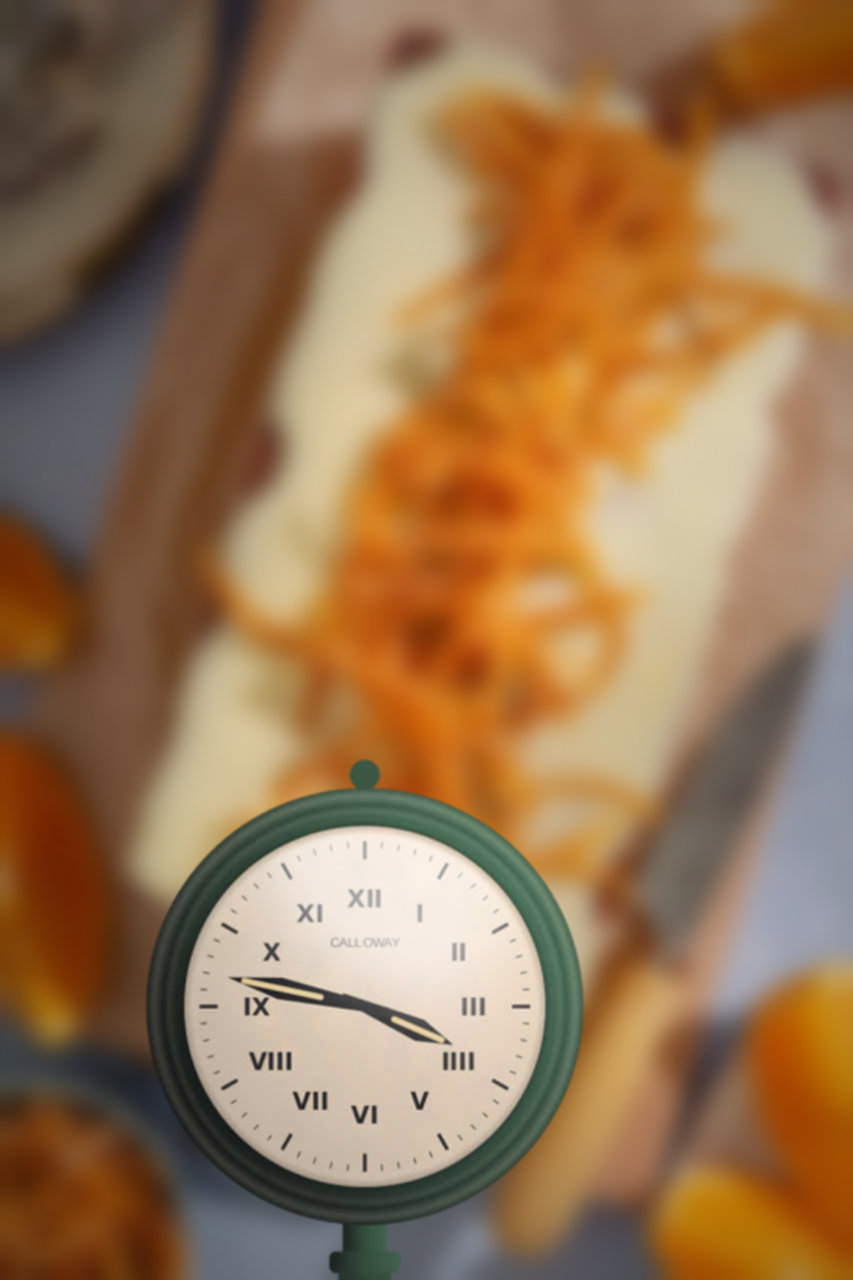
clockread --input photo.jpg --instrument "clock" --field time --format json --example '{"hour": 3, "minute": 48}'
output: {"hour": 3, "minute": 47}
